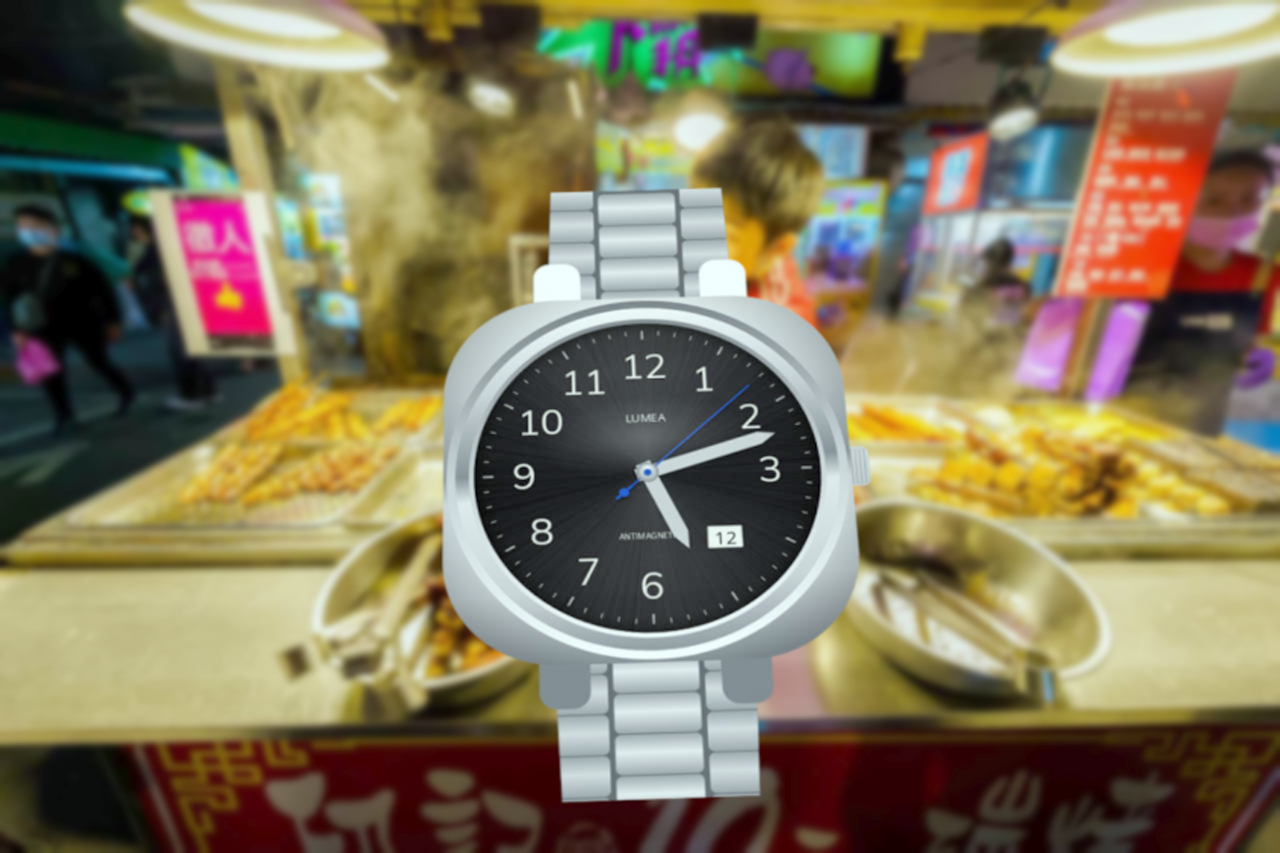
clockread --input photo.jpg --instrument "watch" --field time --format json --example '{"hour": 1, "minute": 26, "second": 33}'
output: {"hour": 5, "minute": 12, "second": 8}
